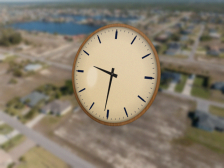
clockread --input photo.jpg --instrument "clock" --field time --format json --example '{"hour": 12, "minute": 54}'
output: {"hour": 9, "minute": 31}
